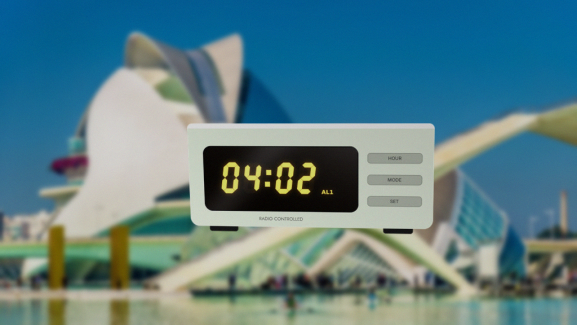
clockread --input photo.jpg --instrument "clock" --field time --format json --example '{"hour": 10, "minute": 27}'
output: {"hour": 4, "minute": 2}
